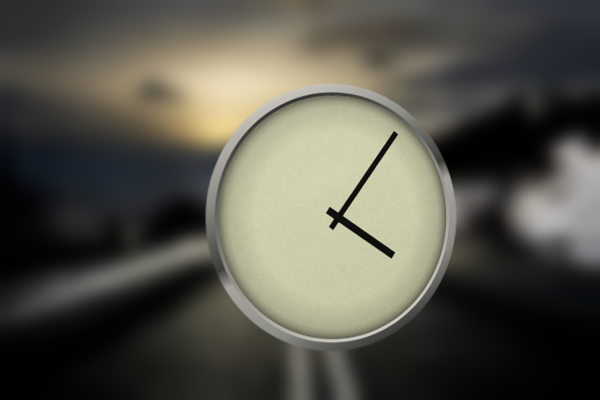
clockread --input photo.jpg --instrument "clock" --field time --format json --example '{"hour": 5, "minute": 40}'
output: {"hour": 4, "minute": 6}
